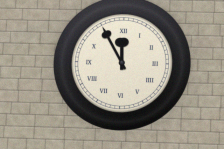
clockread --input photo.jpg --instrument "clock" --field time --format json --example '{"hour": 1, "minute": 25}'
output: {"hour": 11, "minute": 55}
